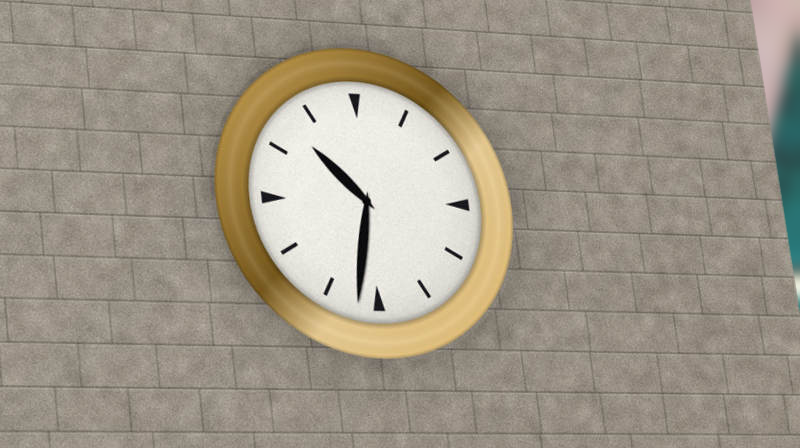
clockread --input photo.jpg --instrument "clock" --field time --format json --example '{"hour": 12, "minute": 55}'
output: {"hour": 10, "minute": 32}
